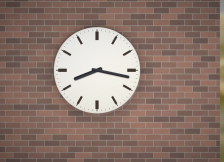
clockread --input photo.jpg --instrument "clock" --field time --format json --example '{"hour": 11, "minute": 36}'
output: {"hour": 8, "minute": 17}
